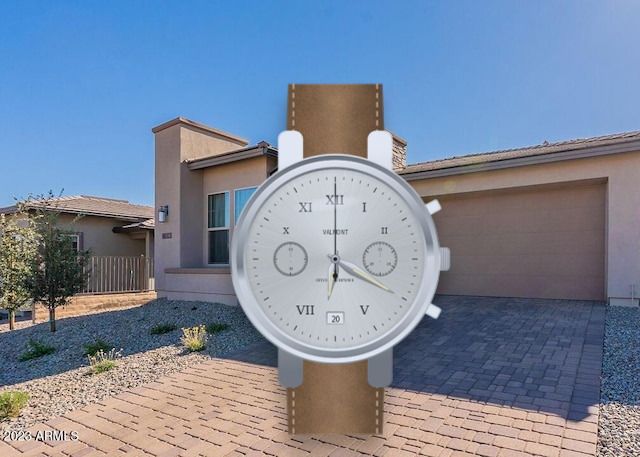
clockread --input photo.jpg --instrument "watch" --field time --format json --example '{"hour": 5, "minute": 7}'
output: {"hour": 6, "minute": 20}
